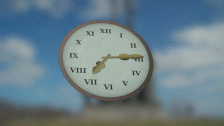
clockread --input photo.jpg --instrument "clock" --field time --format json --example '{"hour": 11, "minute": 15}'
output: {"hour": 7, "minute": 14}
